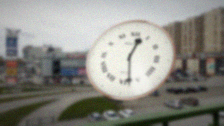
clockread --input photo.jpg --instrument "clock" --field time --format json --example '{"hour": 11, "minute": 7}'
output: {"hour": 12, "minute": 28}
